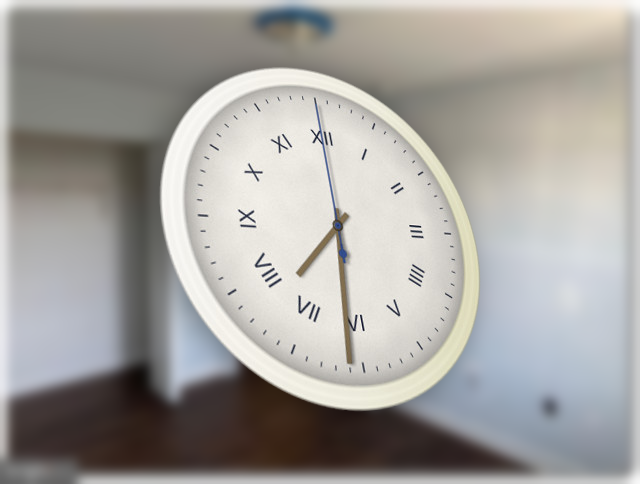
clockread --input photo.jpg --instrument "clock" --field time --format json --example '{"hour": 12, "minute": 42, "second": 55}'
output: {"hour": 7, "minute": 31, "second": 0}
